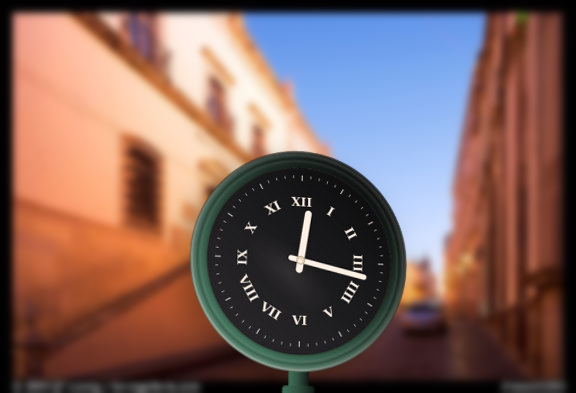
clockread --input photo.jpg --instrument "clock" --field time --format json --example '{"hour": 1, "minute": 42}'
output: {"hour": 12, "minute": 17}
